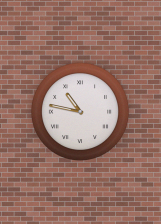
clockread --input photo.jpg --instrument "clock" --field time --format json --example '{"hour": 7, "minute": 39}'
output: {"hour": 10, "minute": 47}
